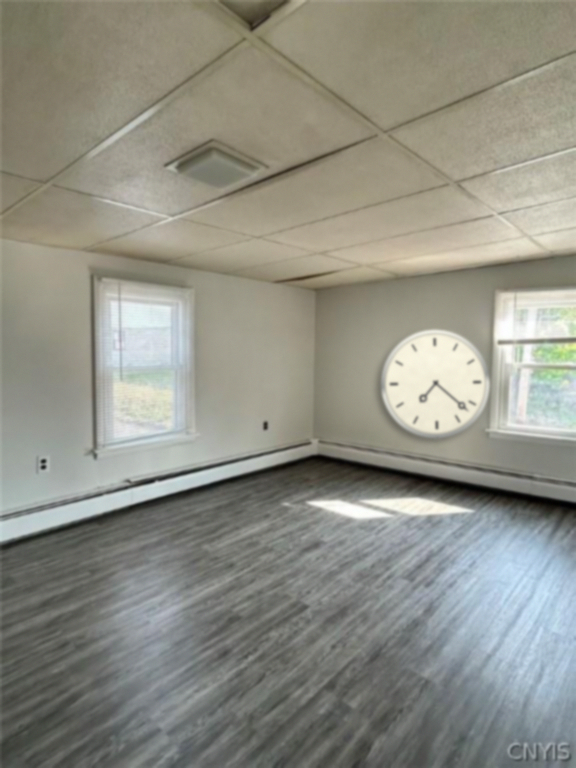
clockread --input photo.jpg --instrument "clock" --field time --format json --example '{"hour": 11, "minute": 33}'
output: {"hour": 7, "minute": 22}
